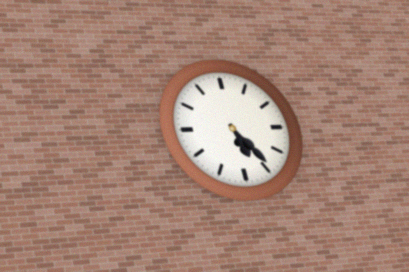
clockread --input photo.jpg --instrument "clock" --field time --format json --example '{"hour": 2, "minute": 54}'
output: {"hour": 5, "minute": 24}
